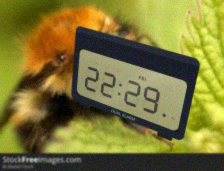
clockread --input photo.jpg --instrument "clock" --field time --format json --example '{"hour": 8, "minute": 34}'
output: {"hour": 22, "minute": 29}
